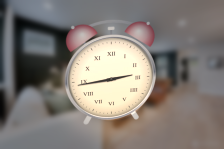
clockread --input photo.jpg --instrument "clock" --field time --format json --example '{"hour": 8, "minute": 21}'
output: {"hour": 2, "minute": 44}
